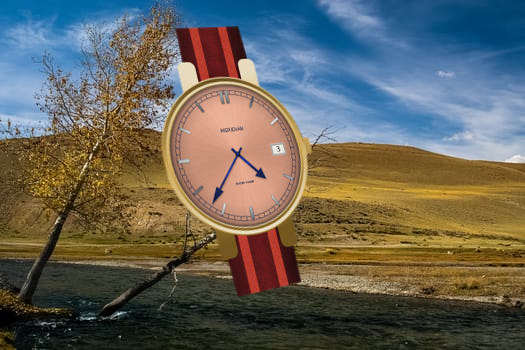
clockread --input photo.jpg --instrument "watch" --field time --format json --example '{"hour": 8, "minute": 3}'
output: {"hour": 4, "minute": 37}
